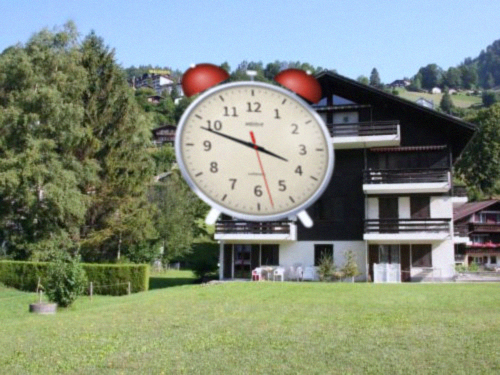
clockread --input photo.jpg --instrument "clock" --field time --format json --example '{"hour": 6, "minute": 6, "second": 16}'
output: {"hour": 3, "minute": 48, "second": 28}
